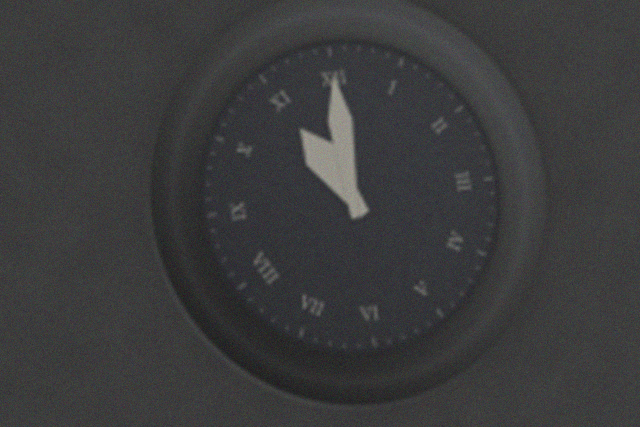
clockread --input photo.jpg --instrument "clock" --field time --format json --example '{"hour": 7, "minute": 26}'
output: {"hour": 11, "minute": 0}
